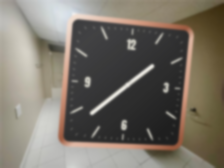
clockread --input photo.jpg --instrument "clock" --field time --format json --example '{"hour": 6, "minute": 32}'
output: {"hour": 1, "minute": 38}
